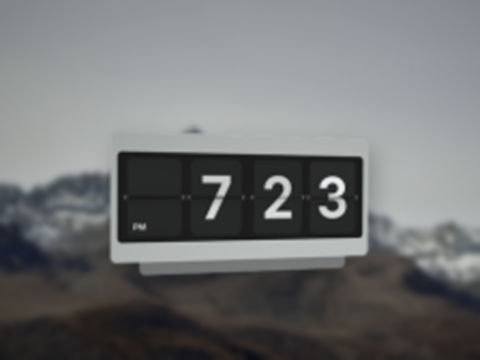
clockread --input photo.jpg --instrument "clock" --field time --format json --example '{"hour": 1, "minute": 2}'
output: {"hour": 7, "minute": 23}
